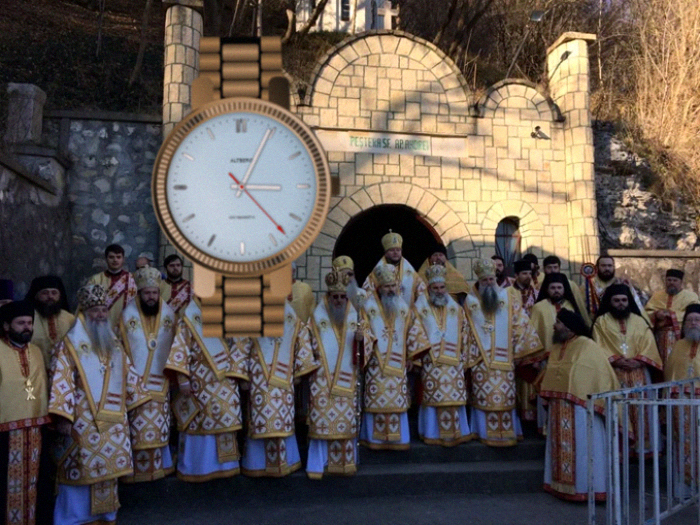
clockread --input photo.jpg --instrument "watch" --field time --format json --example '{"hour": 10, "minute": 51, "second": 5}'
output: {"hour": 3, "minute": 4, "second": 23}
